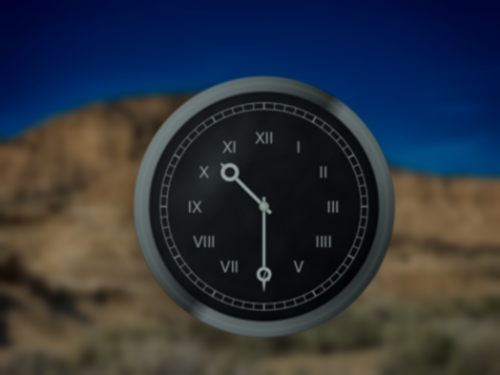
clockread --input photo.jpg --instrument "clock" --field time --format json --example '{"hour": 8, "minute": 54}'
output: {"hour": 10, "minute": 30}
